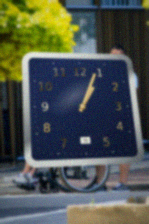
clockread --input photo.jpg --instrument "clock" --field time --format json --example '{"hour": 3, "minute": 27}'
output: {"hour": 1, "minute": 4}
